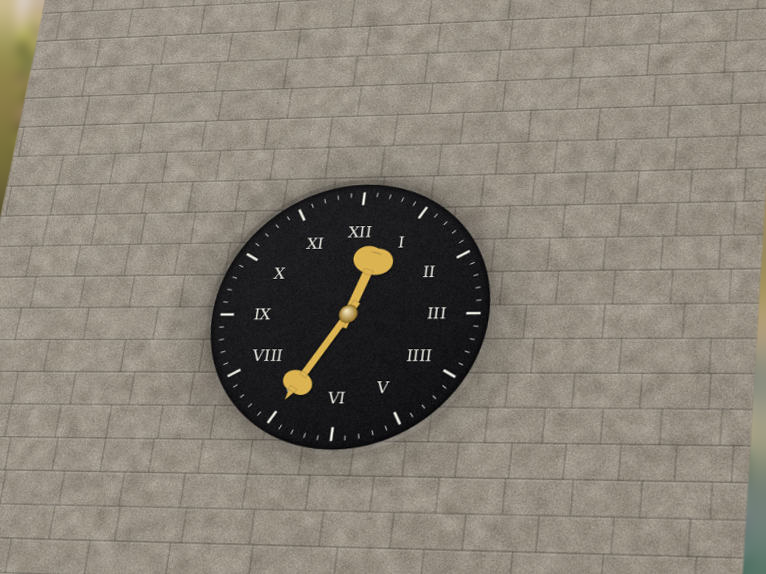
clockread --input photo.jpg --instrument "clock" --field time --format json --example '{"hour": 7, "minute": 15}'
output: {"hour": 12, "minute": 35}
